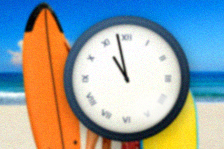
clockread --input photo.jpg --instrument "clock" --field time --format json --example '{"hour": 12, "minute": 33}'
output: {"hour": 10, "minute": 58}
